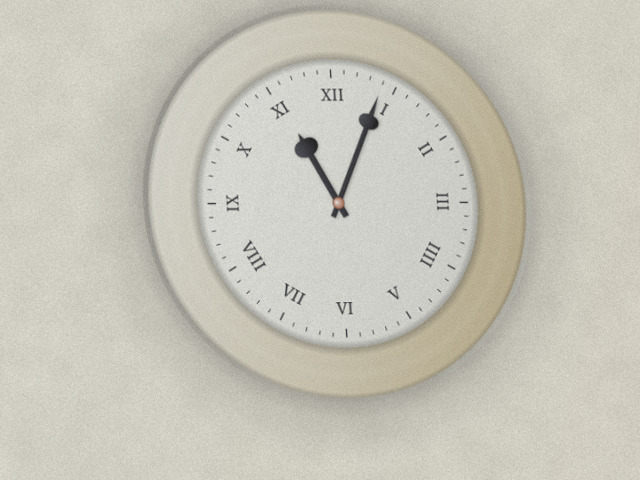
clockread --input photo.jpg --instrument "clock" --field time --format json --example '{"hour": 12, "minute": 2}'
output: {"hour": 11, "minute": 4}
